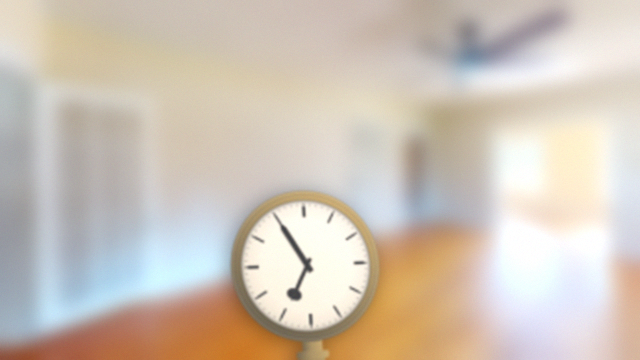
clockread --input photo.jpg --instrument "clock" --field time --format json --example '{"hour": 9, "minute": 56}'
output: {"hour": 6, "minute": 55}
